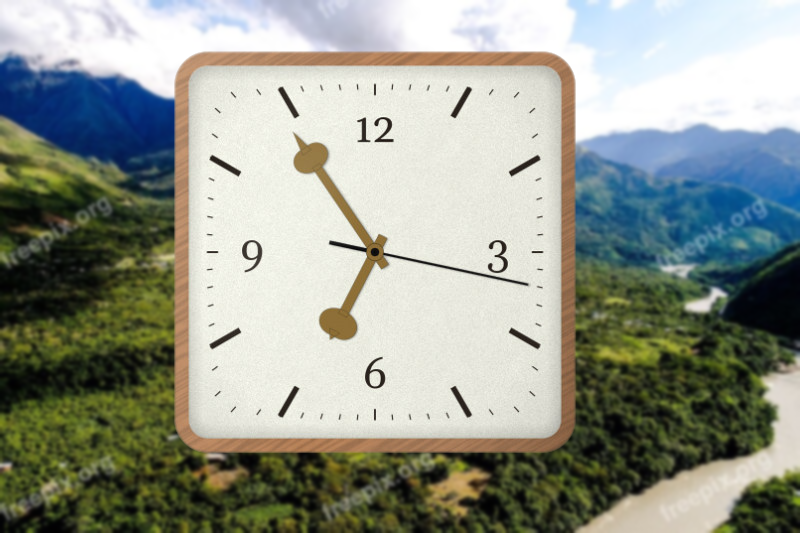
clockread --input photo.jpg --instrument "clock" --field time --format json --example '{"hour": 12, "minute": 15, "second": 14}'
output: {"hour": 6, "minute": 54, "second": 17}
